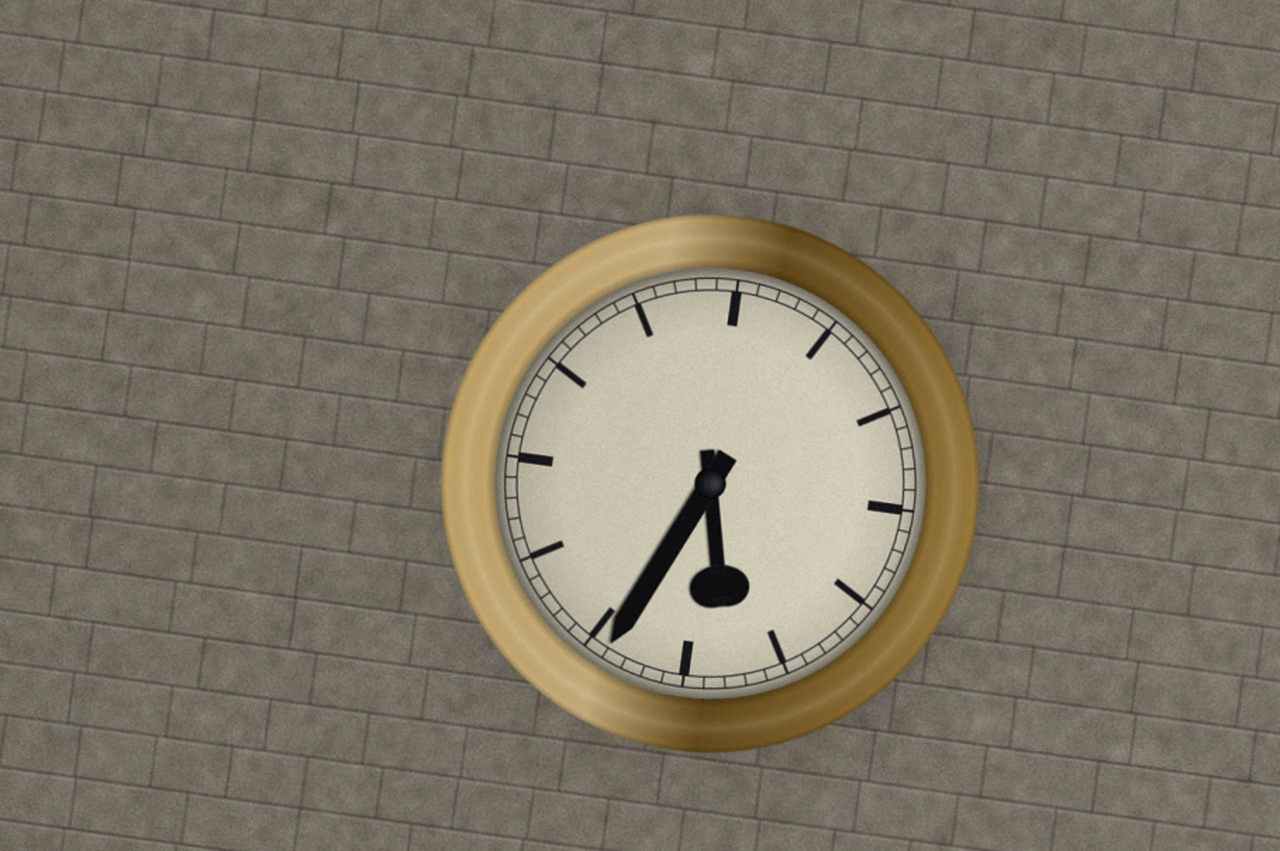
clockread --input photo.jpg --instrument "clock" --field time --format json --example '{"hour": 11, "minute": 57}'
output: {"hour": 5, "minute": 34}
